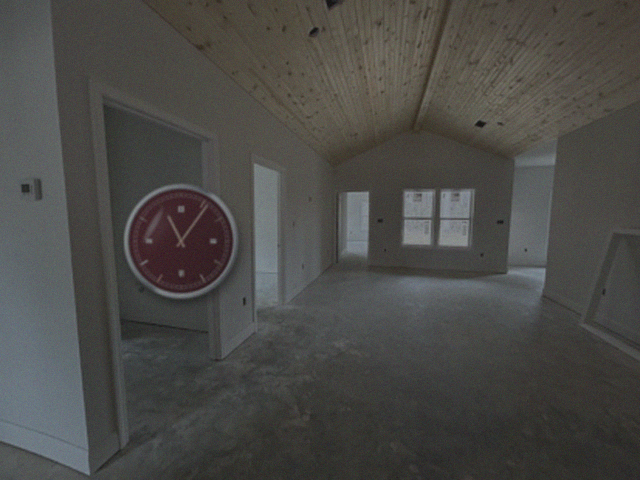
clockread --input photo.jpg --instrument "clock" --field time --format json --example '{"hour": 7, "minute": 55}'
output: {"hour": 11, "minute": 6}
